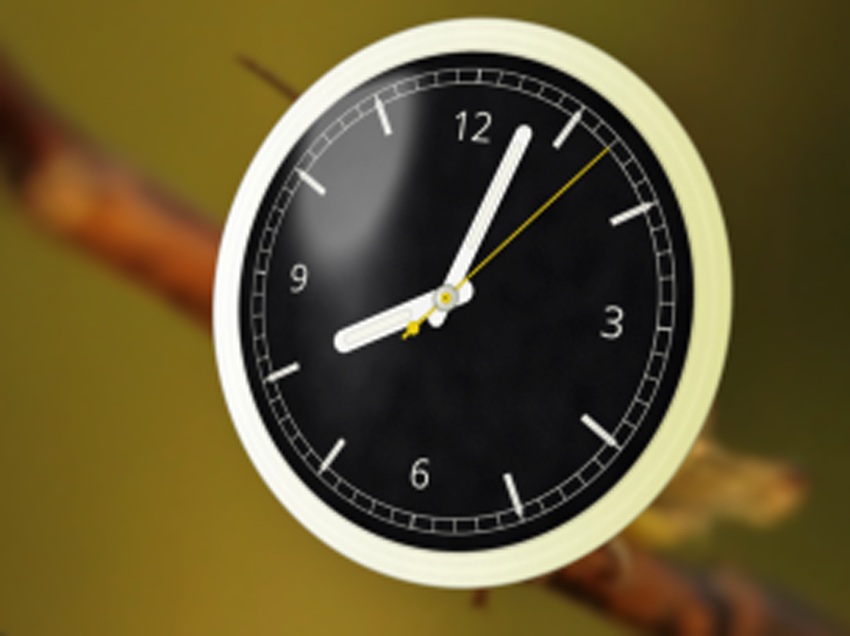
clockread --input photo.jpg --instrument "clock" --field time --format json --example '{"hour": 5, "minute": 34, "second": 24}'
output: {"hour": 8, "minute": 3, "second": 7}
